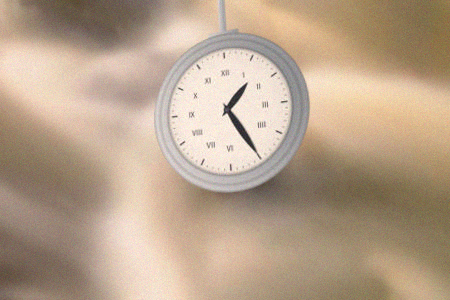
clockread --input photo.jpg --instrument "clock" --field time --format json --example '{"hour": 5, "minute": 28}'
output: {"hour": 1, "minute": 25}
